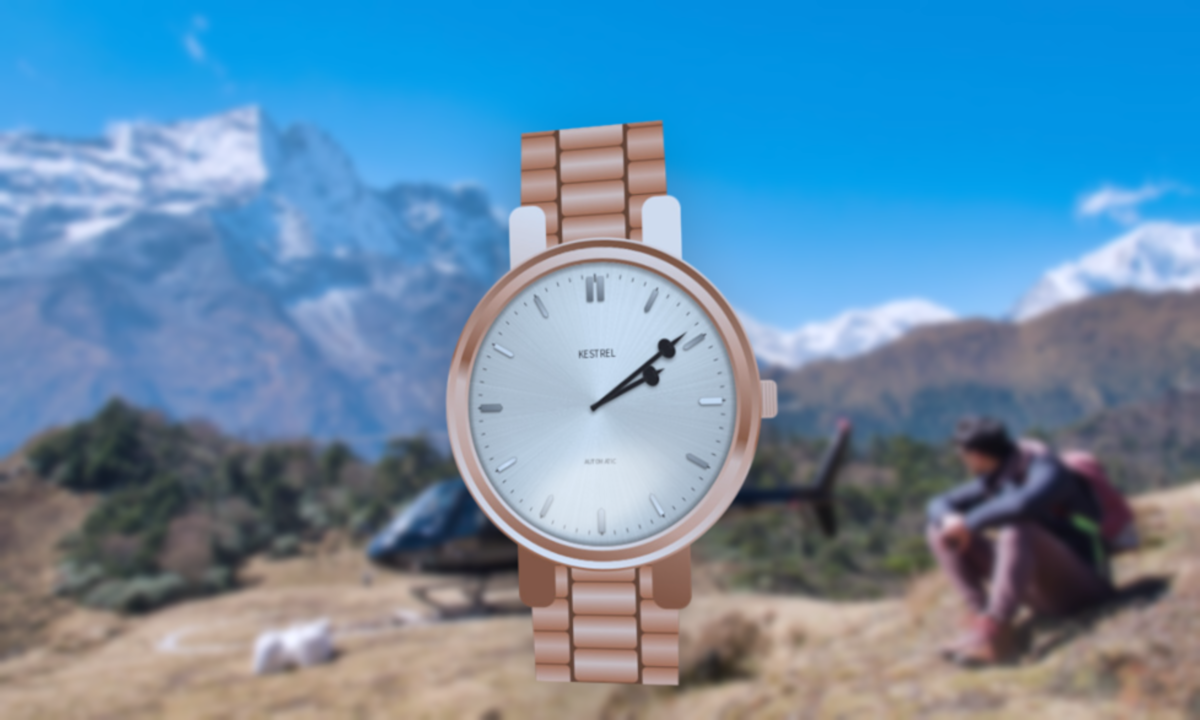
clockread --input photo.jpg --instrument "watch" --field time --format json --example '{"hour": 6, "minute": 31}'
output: {"hour": 2, "minute": 9}
